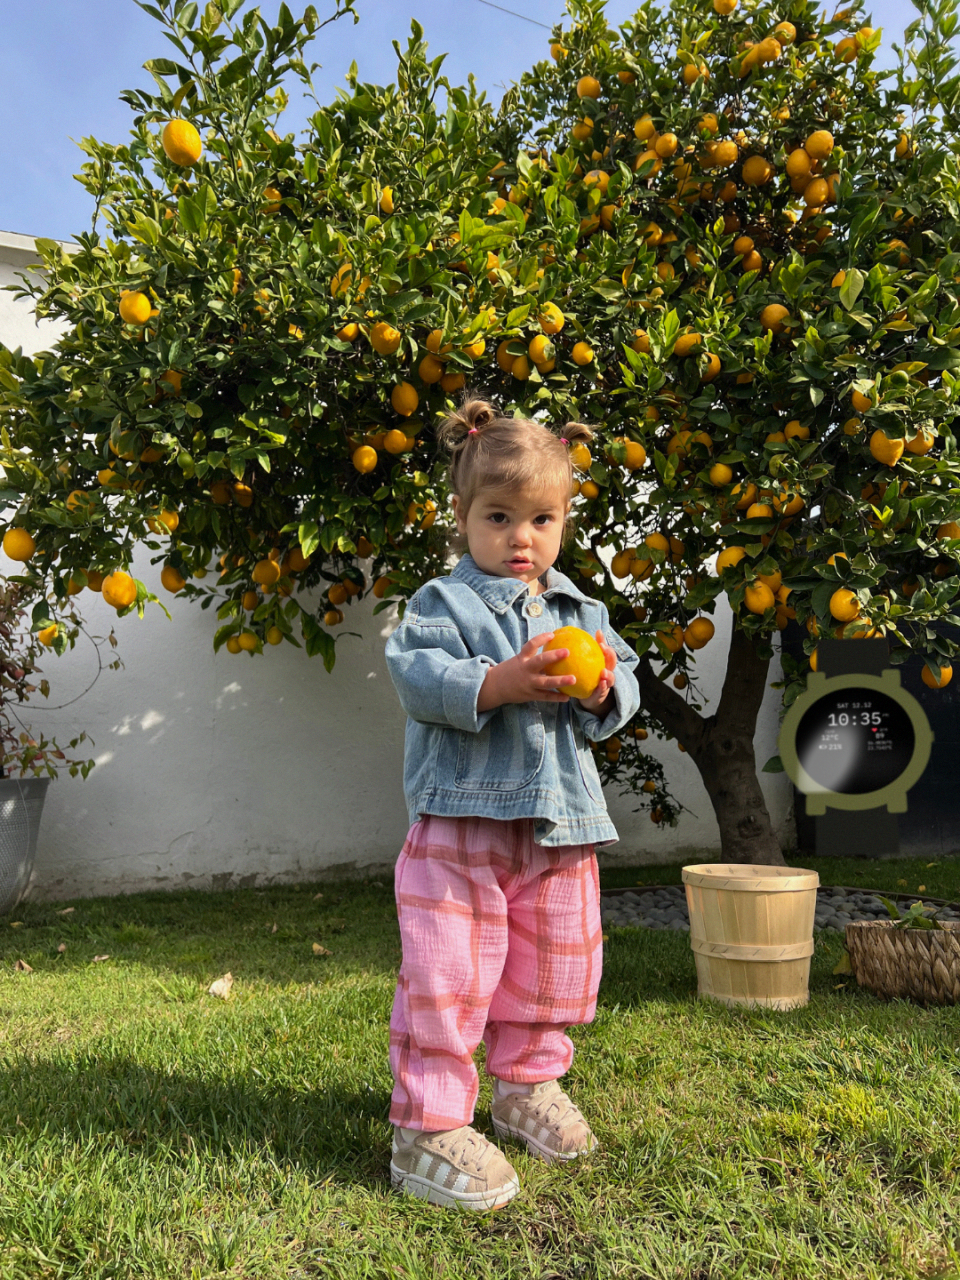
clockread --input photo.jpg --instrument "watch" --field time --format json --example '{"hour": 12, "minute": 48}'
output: {"hour": 10, "minute": 35}
